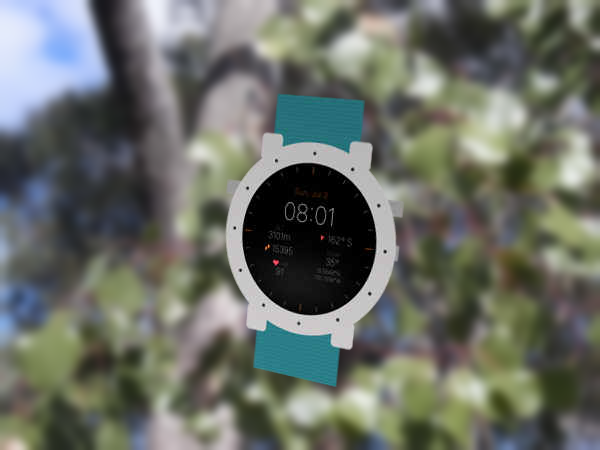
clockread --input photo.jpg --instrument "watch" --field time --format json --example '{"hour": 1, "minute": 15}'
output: {"hour": 8, "minute": 1}
